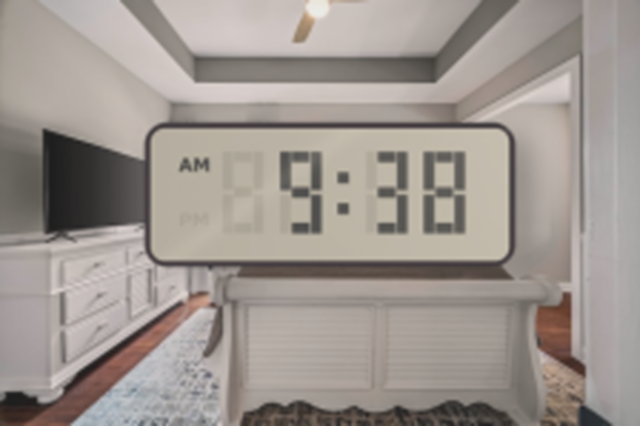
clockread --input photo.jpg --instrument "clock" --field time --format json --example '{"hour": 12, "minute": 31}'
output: {"hour": 9, "minute": 38}
